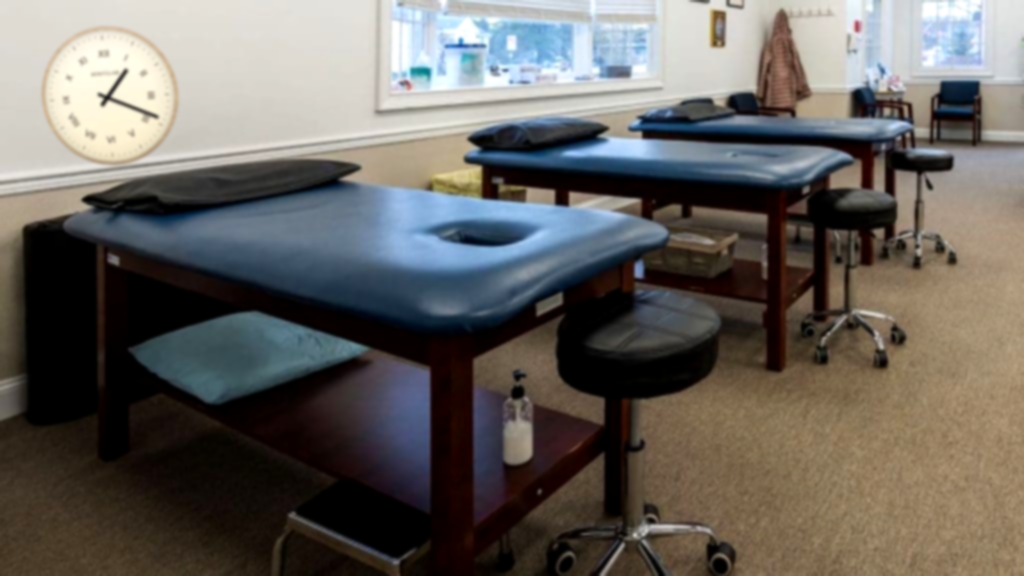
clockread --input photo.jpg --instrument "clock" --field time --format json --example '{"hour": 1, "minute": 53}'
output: {"hour": 1, "minute": 19}
